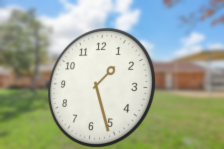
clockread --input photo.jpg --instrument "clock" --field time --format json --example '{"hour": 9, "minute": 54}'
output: {"hour": 1, "minute": 26}
